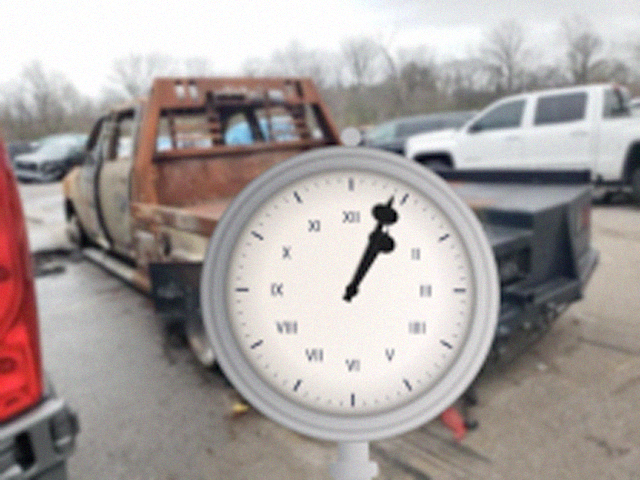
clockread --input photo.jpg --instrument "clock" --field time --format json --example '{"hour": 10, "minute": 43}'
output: {"hour": 1, "minute": 4}
